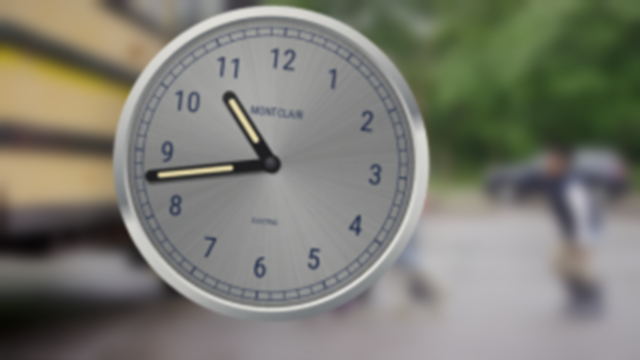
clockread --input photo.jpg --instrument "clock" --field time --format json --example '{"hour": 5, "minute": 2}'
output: {"hour": 10, "minute": 43}
